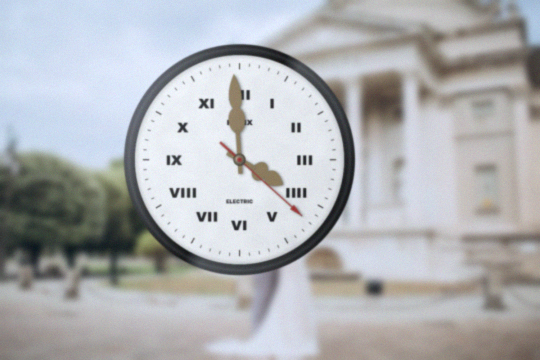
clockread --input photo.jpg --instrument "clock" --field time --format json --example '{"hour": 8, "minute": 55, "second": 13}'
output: {"hour": 3, "minute": 59, "second": 22}
